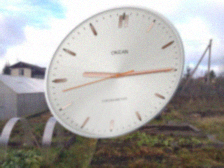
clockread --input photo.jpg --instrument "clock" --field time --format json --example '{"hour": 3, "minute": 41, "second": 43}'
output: {"hour": 9, "minute": 14, "second": 43}
